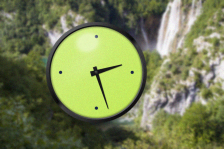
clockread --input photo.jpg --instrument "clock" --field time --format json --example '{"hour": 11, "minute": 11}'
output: {"hour": 2, "minute": 27}
